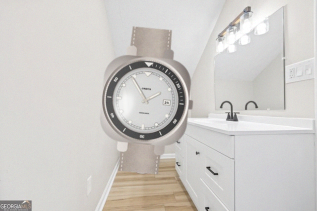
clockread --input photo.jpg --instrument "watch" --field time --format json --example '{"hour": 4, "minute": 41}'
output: {"hour": 1, "minute": 54}
